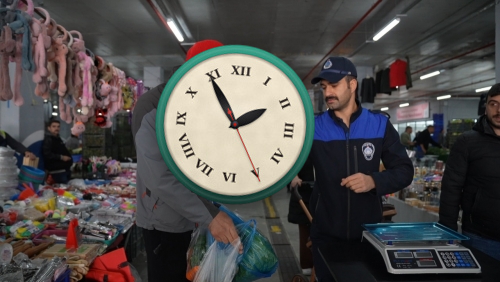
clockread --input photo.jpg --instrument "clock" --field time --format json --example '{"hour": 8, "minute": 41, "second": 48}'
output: {"hour": 1, "minute": 54, "second": 25}
